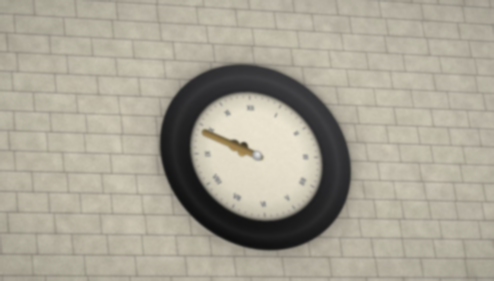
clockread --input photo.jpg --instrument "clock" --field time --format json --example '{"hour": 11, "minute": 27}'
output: {"hour": 9, "minute": 49}
